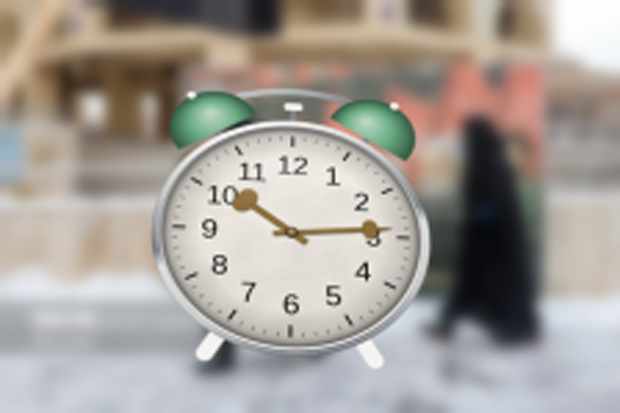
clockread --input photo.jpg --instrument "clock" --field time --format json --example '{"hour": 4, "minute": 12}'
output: {"hour": 10, "minute": 14}
